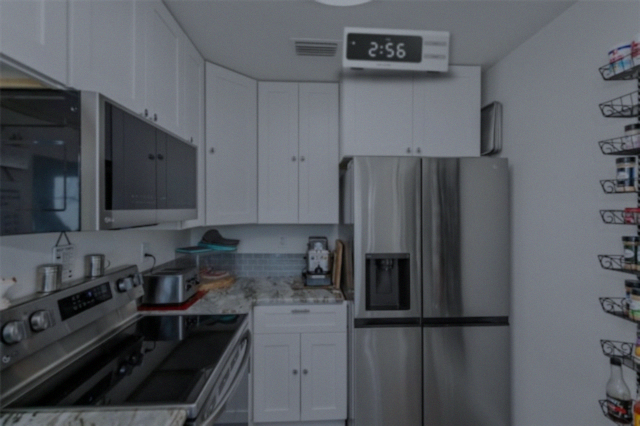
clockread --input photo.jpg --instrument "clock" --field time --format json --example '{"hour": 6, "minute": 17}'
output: {"hour": 2, "minute": 56}
